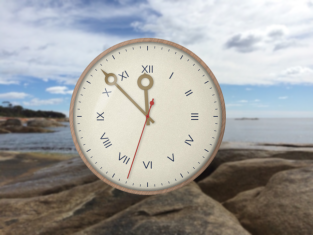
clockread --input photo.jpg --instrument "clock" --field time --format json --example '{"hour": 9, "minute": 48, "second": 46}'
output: {"hour": 11, "minute": 52, "second": 33}
